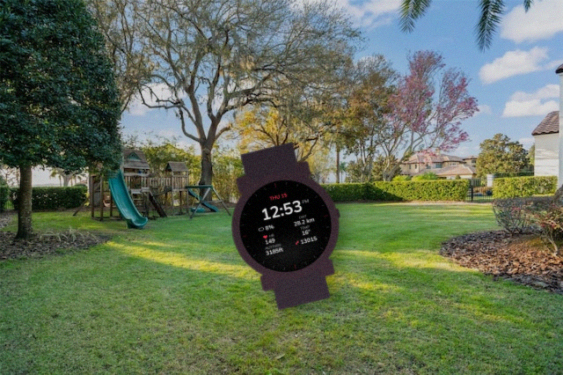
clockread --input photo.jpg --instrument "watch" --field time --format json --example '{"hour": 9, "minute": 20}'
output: {"hour": 12, "minute": 53}
